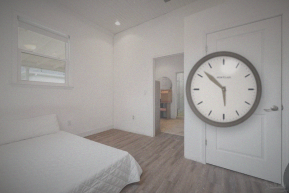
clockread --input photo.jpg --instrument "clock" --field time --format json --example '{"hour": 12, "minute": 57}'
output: {"hour": 5, "minute": 52}
